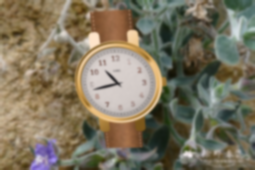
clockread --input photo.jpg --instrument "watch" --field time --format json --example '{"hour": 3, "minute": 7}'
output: {"hour": 10, "minute": 43}
